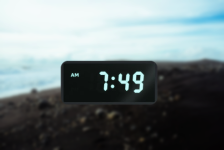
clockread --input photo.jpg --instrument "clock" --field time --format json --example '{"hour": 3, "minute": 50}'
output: {"hour": 7, "minute": 49}
